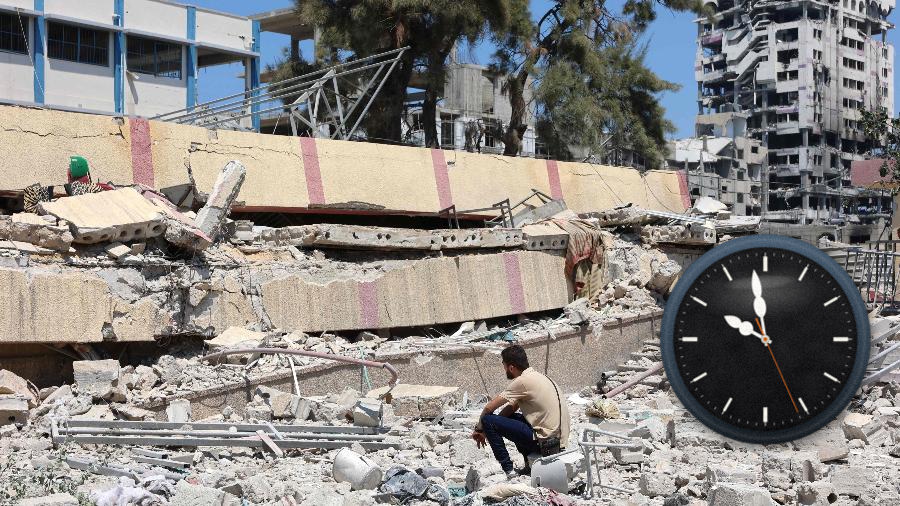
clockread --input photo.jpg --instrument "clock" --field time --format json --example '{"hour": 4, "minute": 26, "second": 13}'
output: {"hour": 9, "minute": 58, "second": 26}
